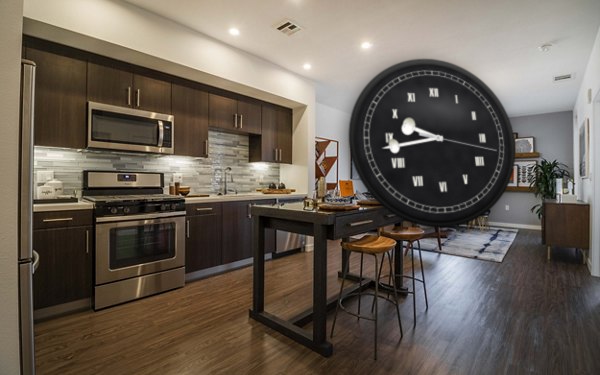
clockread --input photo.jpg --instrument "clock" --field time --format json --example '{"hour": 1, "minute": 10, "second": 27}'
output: {"hour": 9, "minute": 43, "second": 17}
